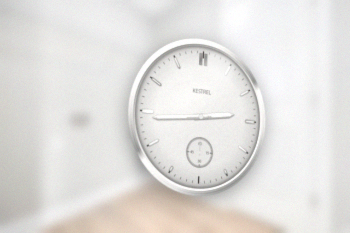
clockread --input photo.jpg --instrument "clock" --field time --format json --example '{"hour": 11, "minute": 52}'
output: {"hour": 2, "minute": 44}
